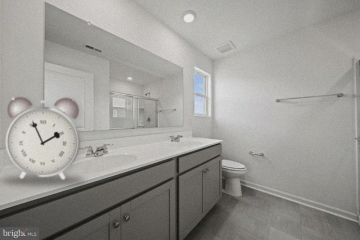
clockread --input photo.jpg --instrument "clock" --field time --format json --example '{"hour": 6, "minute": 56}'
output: {"hour": 1, "minute": 56}
